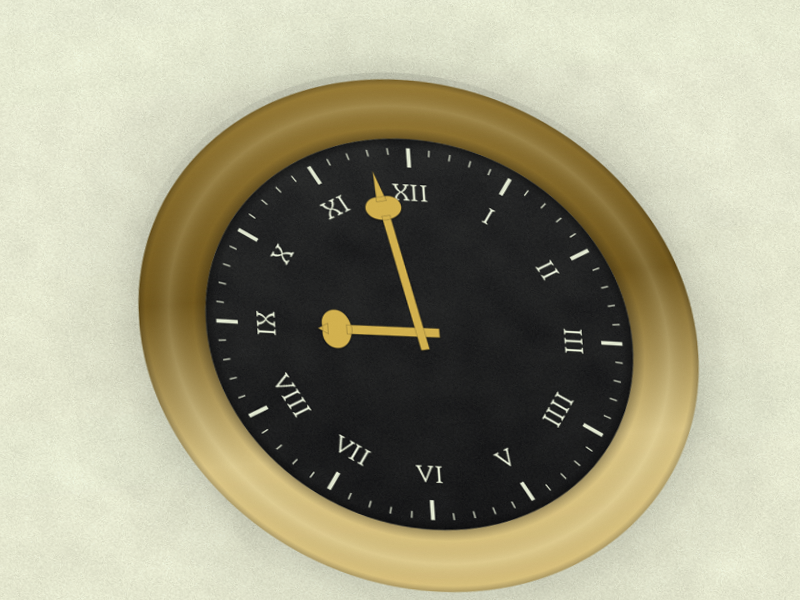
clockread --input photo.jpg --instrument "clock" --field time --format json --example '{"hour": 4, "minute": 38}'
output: {"hour": 8, "minute": 58}
